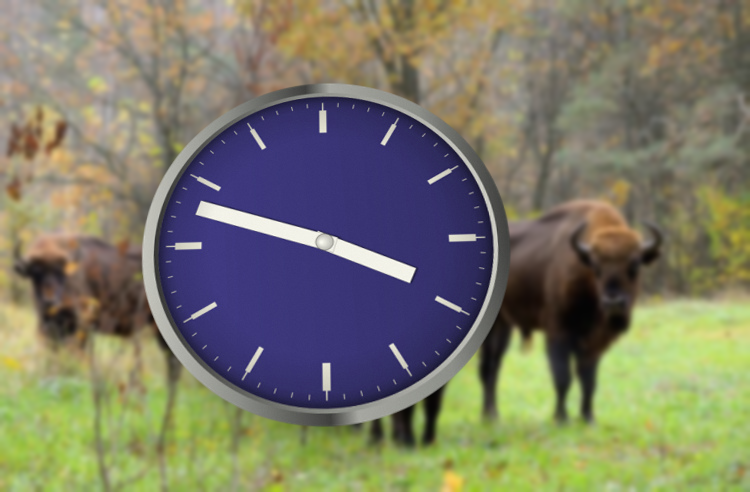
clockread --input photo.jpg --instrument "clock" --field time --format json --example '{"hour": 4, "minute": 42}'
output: {"hour": 3, "minute": 48}
